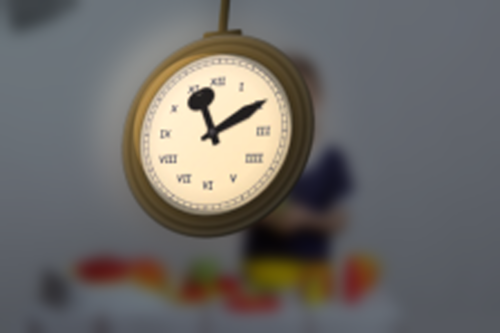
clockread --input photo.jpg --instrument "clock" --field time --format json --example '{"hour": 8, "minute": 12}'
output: {"hour": 11, "minute": 10}
